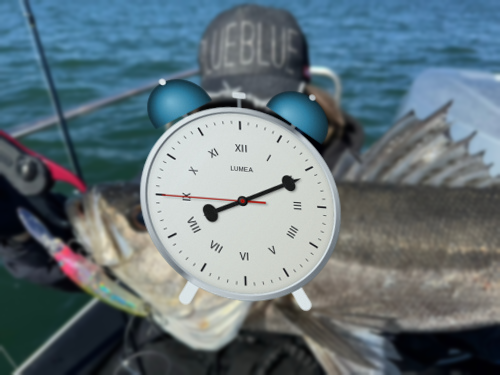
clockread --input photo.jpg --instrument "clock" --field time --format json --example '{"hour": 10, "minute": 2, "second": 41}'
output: {"hour": 8, "minute": 10, "second": 45}
